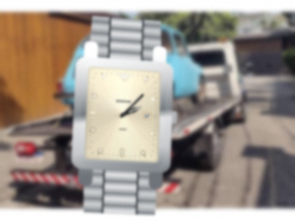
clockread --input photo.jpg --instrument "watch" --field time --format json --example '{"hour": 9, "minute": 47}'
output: {"hour": 2, "minute": 7}
